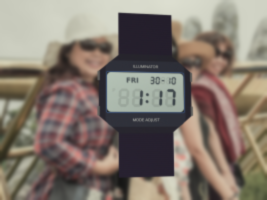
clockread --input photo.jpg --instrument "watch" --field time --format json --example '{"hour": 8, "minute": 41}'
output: {"hour": 1, "minute": 17}
